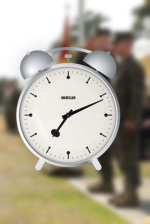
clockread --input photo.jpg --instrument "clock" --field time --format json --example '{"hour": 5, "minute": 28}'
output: {"hour": 7, "minute": 11}
